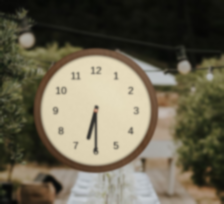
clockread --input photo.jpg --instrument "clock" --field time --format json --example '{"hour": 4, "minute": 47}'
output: {"hour": 6, "minute": 30}
